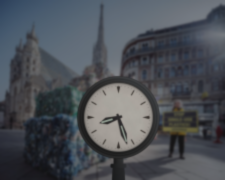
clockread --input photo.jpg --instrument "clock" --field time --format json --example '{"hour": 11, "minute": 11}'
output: {"hour": 8, "minute": 27}
